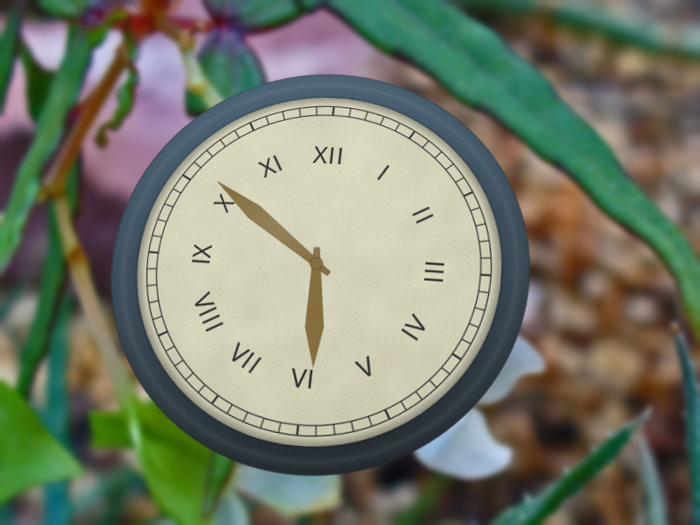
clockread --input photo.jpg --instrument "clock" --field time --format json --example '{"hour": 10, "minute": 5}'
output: {"hour": 5, "minute": 51}
